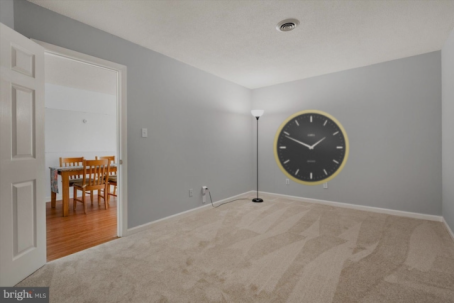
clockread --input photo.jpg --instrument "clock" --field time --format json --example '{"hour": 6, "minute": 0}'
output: {"hour": 1, "minute": 49}
